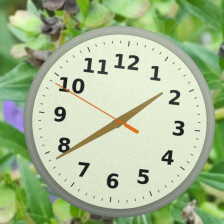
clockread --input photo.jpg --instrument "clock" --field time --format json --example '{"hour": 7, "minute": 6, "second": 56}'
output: {"hour": 1, "minute": 38, "second": 49}
